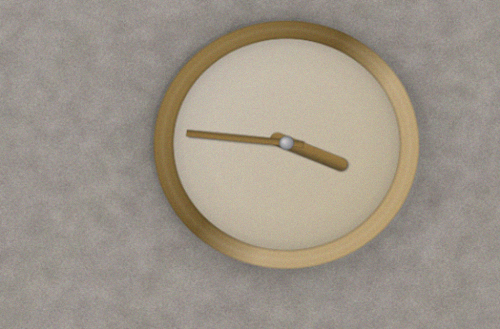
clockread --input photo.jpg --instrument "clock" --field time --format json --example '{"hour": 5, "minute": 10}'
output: {"hour": 3, "minute": 46}
